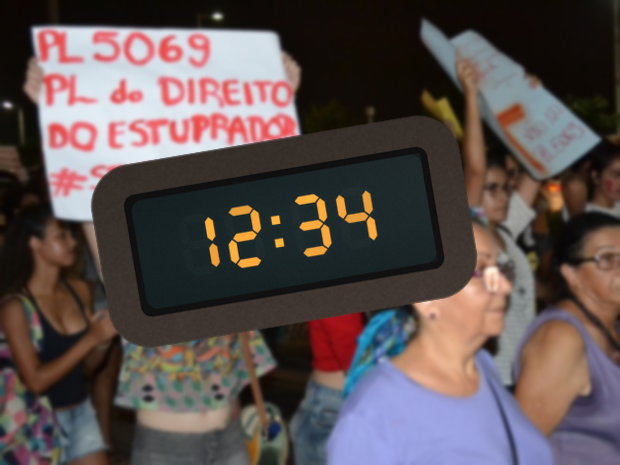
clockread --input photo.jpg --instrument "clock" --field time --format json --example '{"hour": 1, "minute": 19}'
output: {"hour": 12, "minute": 34}
